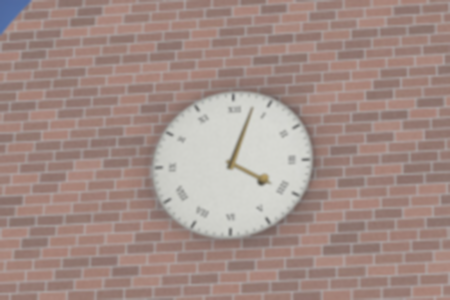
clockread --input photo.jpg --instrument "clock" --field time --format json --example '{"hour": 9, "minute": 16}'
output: {"hour": 4, "minute": 3}
